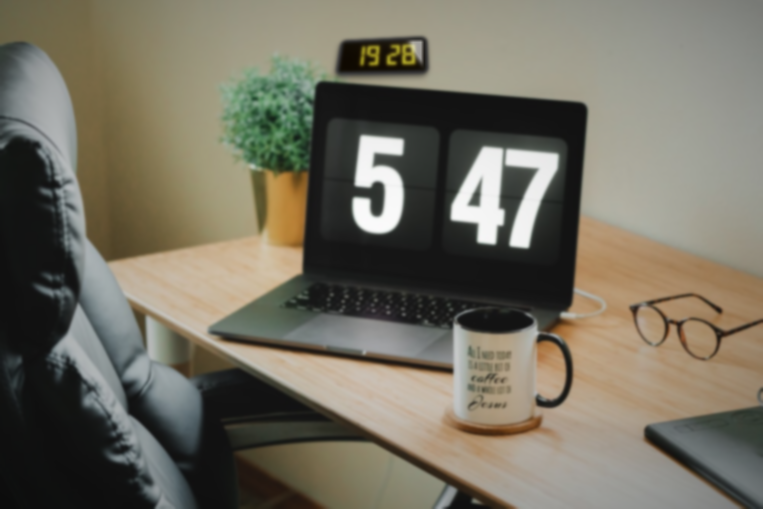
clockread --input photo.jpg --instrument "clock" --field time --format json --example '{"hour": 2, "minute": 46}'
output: {"hour": 19, "minute": 28}
